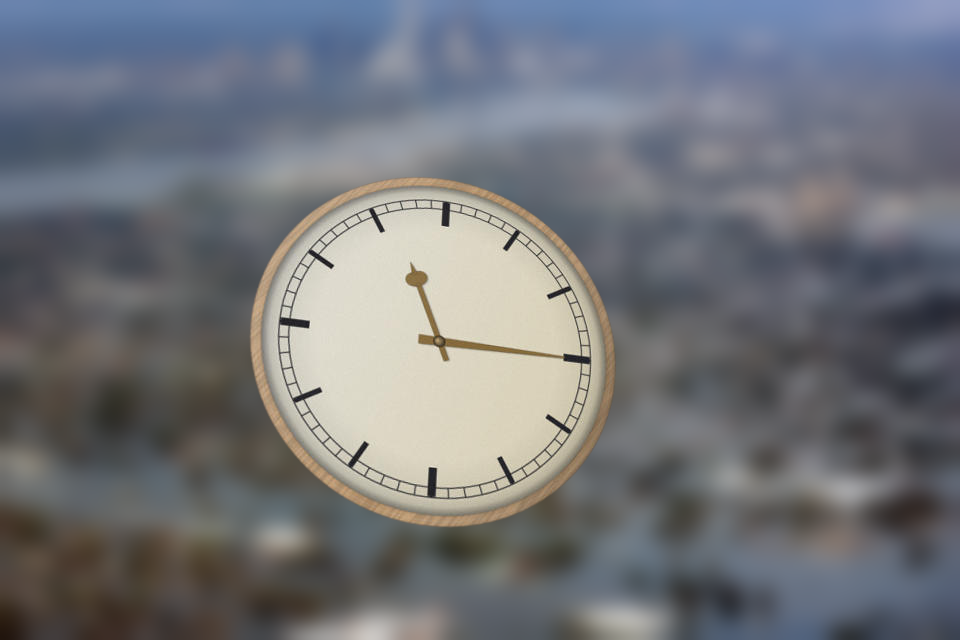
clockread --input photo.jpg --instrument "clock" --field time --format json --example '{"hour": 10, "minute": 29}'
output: {"hour": 11, "minute": 15}
